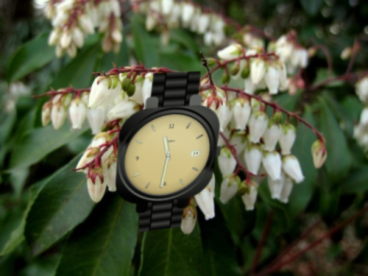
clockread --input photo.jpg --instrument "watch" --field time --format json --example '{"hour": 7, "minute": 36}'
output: {"hour": 11, "minute": 31}
